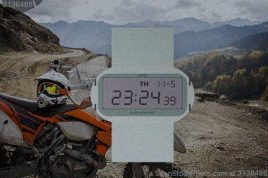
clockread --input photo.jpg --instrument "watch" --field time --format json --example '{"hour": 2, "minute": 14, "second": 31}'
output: {"hour": 23, "minute": 24, "second": 39}
